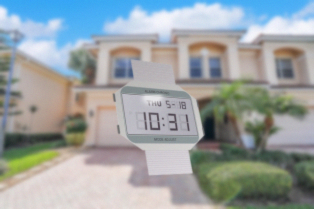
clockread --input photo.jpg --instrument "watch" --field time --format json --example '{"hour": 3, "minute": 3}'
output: {"hour": 10, "minute": 31}
